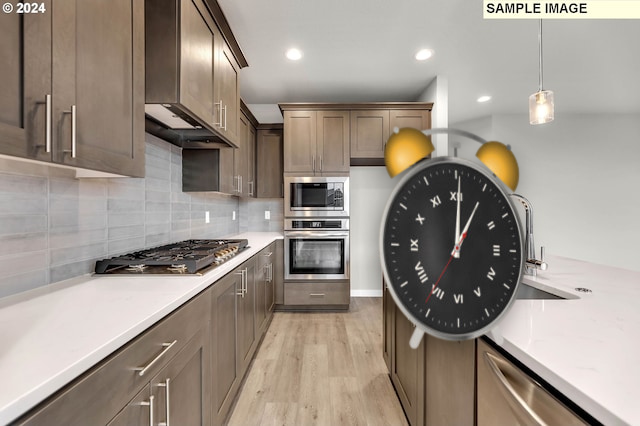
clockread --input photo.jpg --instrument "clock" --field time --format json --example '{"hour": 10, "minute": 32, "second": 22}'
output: {"hour": 1, "minute": 0, "second": 36}
